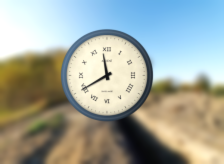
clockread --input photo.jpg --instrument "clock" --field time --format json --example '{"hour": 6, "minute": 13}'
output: {"hour": 11, "minute": 40}
